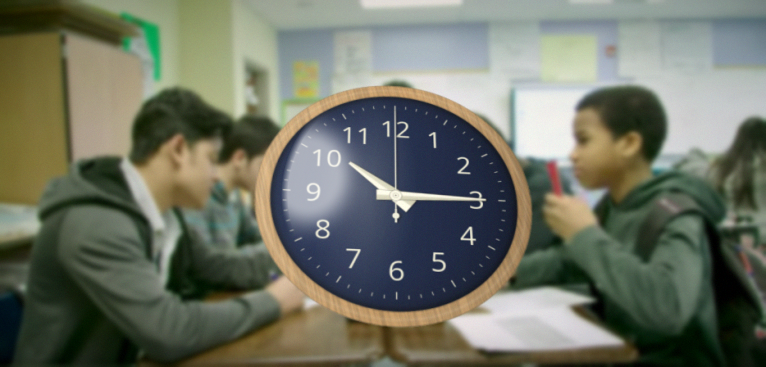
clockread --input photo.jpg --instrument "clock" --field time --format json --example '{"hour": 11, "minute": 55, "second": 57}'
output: {"hour": 10, "minute": 15, "second": 0}
